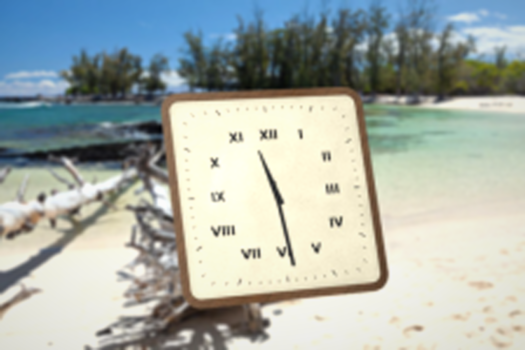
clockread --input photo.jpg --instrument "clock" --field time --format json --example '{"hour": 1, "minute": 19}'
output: {"hour": 11, "minute": 29}
